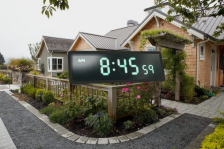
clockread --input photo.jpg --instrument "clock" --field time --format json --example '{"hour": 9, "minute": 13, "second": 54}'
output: {"hour": 8, "minute": 45, "second": 59}
